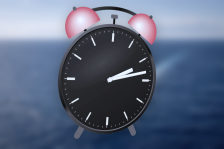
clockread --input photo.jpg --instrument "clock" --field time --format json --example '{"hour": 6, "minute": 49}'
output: {"hour": 2, "minute": 13}
